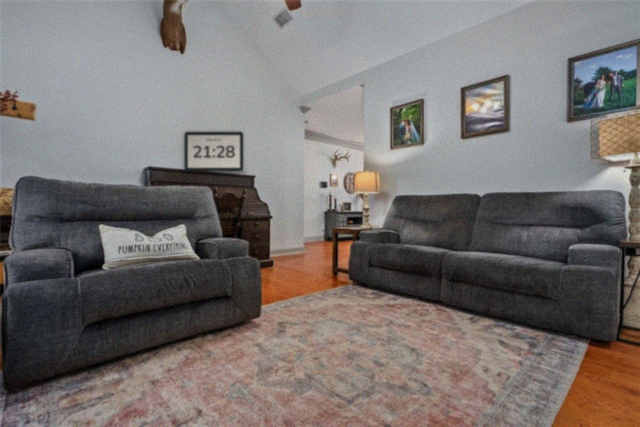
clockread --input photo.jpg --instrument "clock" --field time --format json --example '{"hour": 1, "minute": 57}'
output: {"hour": 21, "minute": 28}
